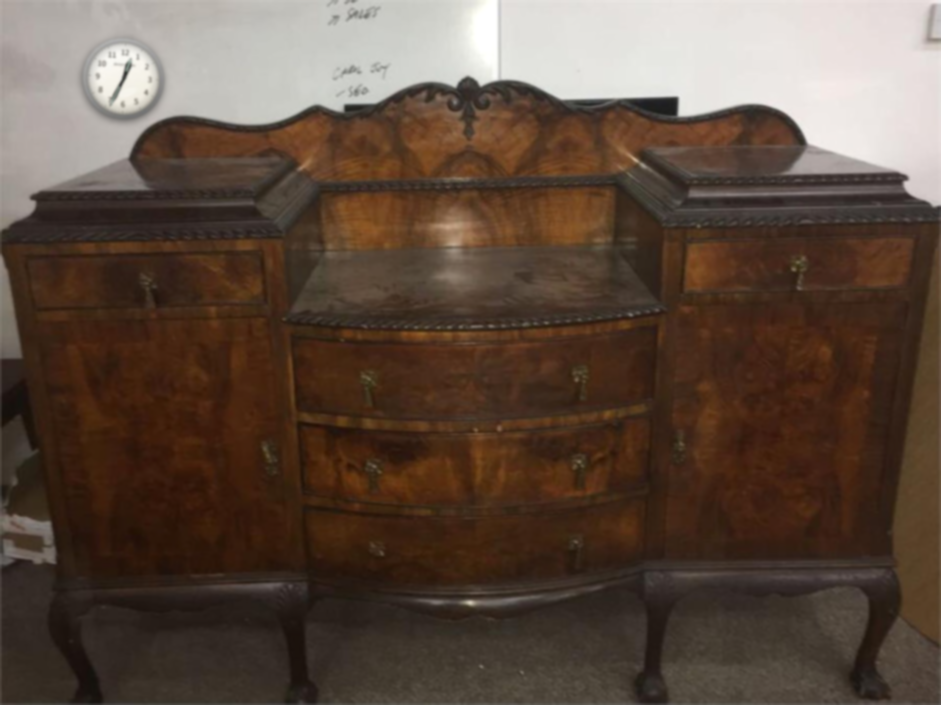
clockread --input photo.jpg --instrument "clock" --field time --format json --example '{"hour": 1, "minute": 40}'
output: {"hour": 12, "minute": 34}
